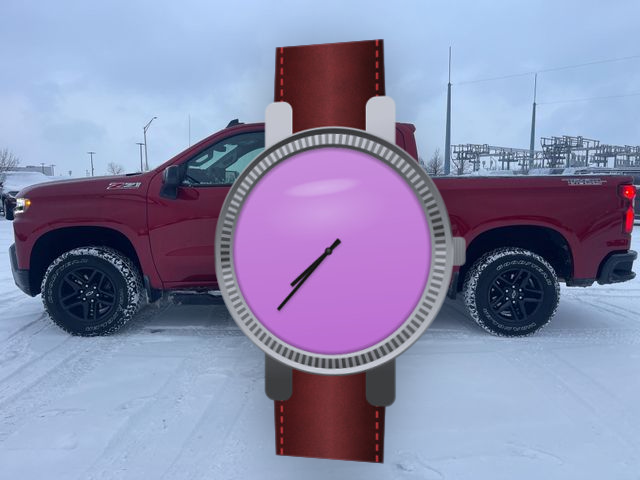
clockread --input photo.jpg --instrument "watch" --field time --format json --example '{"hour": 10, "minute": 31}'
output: {"hour": 7, "minute": 37}
